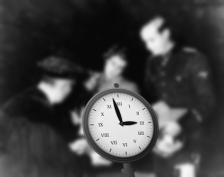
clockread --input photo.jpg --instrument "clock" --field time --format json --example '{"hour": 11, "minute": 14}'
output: {"hour": 2, "minute": 58}
